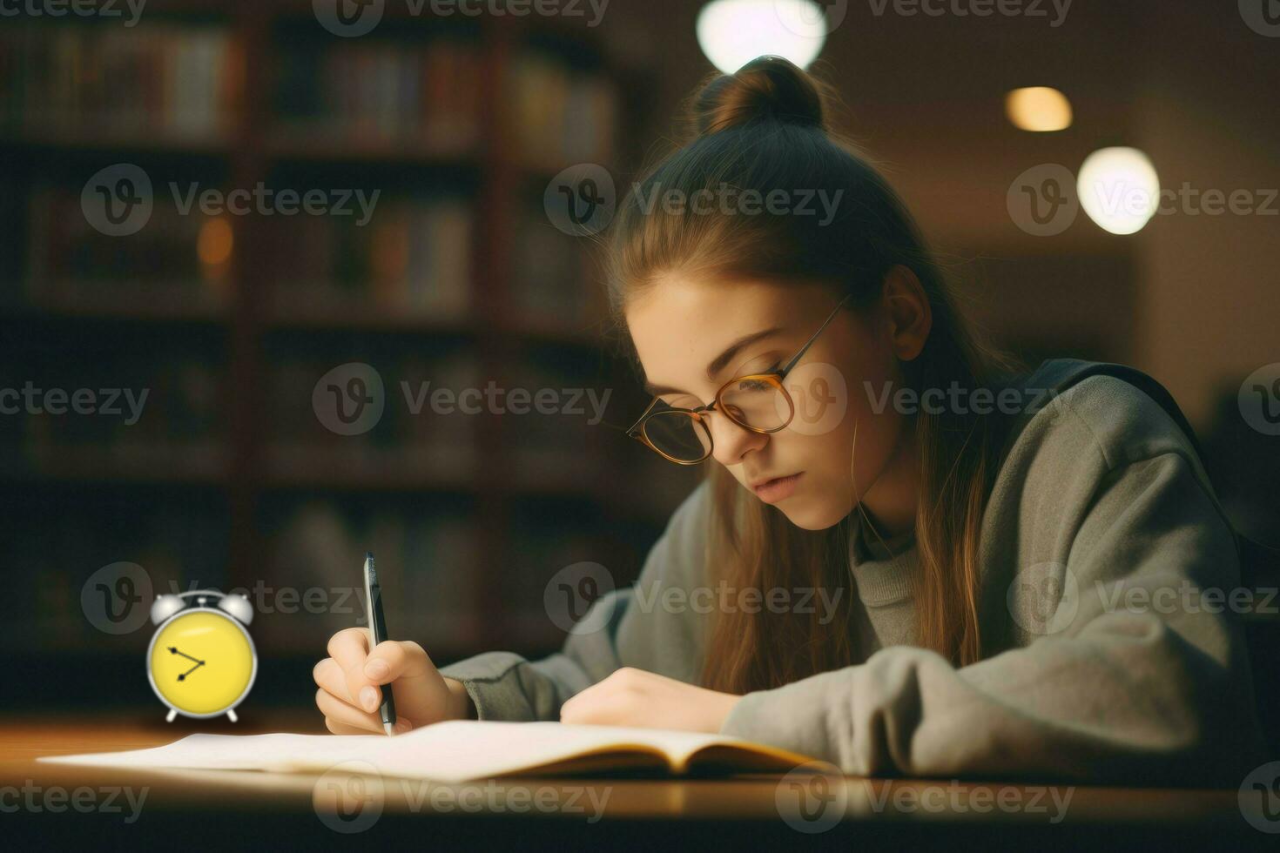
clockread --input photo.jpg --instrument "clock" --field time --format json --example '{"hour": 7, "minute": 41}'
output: {"hour": 7, "minute": 49}
